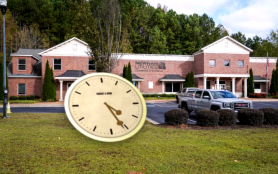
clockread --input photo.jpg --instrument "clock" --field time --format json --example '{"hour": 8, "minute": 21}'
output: {"hour": 4, "minute": 26}
